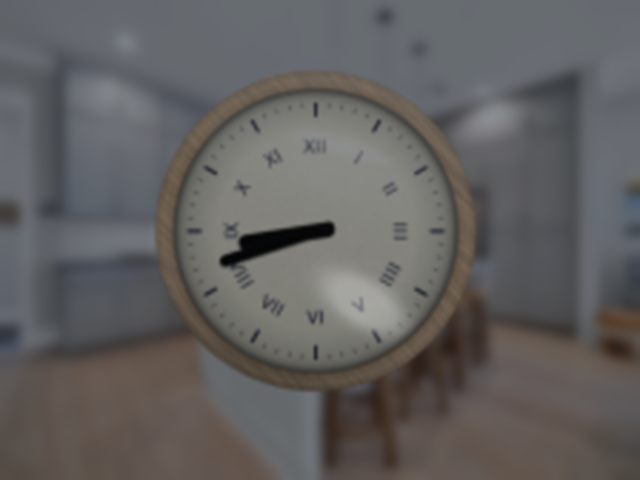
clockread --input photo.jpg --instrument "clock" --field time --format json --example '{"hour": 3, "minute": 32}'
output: {"hour": 8, "minute": 42}
